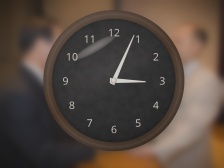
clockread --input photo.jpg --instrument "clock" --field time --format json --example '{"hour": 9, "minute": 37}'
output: {"hour": 3, "minute": 4}
